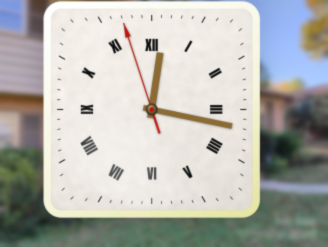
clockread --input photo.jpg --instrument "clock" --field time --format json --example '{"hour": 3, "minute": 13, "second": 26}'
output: {"hour": 12, "minute": 16, "second": 57}
